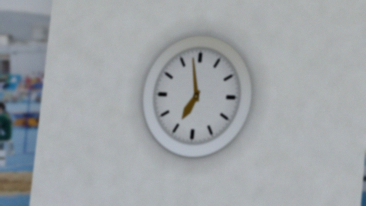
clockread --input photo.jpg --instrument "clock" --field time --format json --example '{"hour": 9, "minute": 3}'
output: {"hour": 6, "minute": 58}
